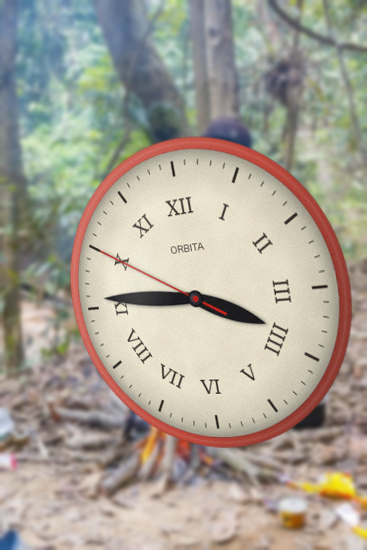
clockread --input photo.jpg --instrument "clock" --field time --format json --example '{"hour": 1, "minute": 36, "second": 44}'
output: {"hour": 3, "minute": 45, "second": 50}
